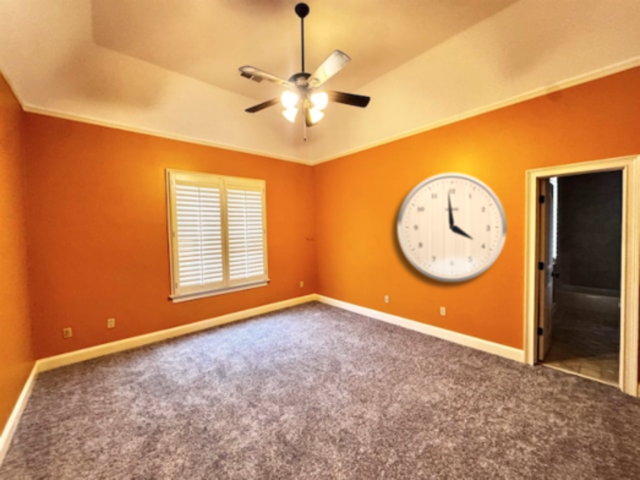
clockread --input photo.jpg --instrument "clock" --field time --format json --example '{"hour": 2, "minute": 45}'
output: {"hour": 3, "minute": 59}
